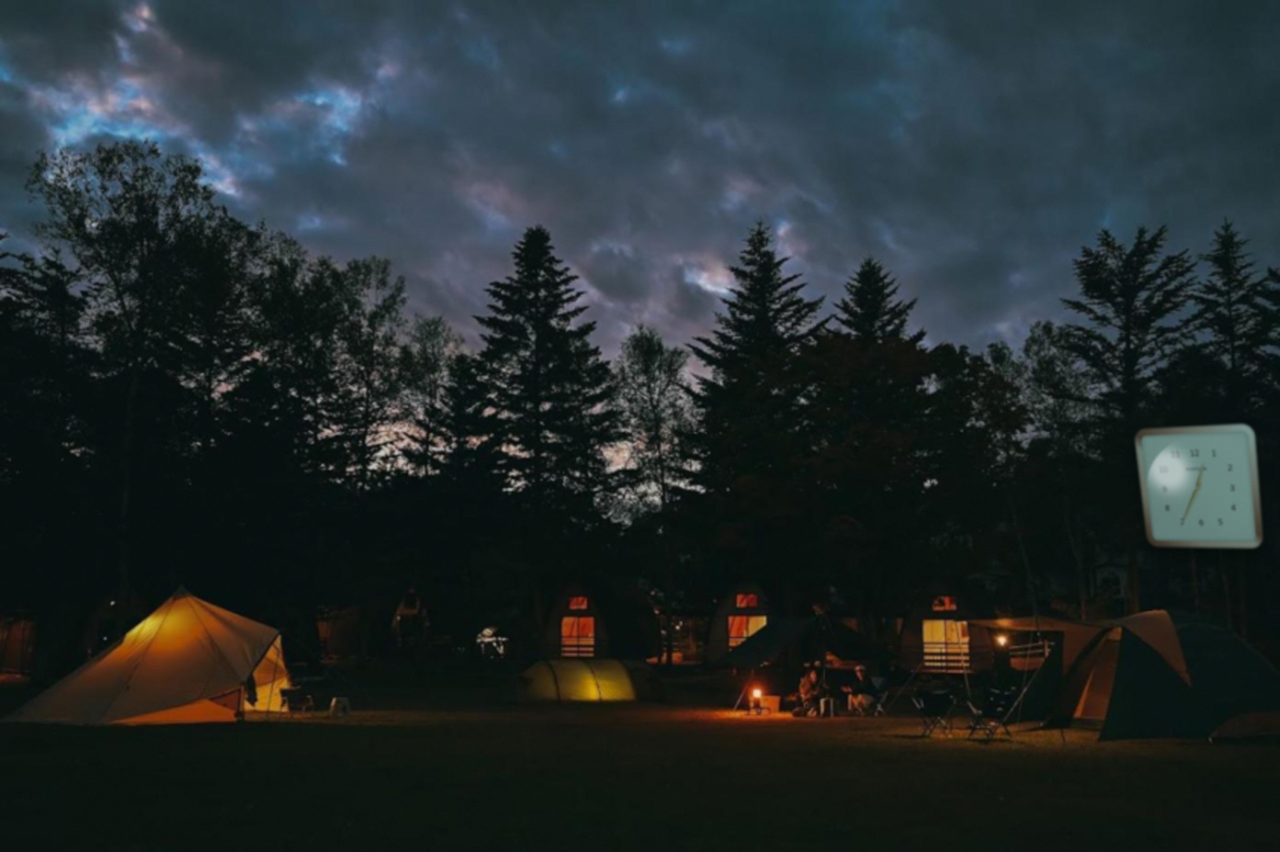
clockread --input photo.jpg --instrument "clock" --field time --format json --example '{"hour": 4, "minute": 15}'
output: {"hour": 12, "minute": 35}
